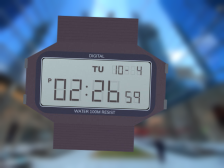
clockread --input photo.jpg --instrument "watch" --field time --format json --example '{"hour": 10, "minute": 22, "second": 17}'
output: {"hour": 2, "minute": 26, "second": 59}
